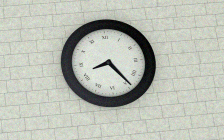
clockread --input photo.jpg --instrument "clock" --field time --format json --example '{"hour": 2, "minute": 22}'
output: {"hour": 8, "minute": 24}
